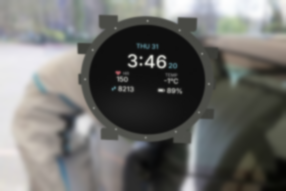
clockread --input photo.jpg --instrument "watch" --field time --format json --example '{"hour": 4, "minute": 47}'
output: {"hour": 3, "minute": 46}
